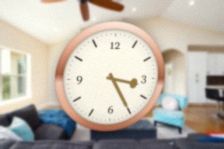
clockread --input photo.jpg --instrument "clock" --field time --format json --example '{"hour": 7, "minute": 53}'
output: {"hour": 3, "minute": 25}
